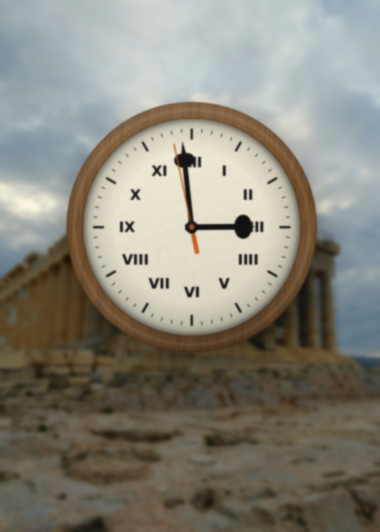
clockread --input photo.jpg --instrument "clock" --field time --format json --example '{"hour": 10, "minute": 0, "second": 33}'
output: {"hour": 2, "minute": 58, "second": 58}
